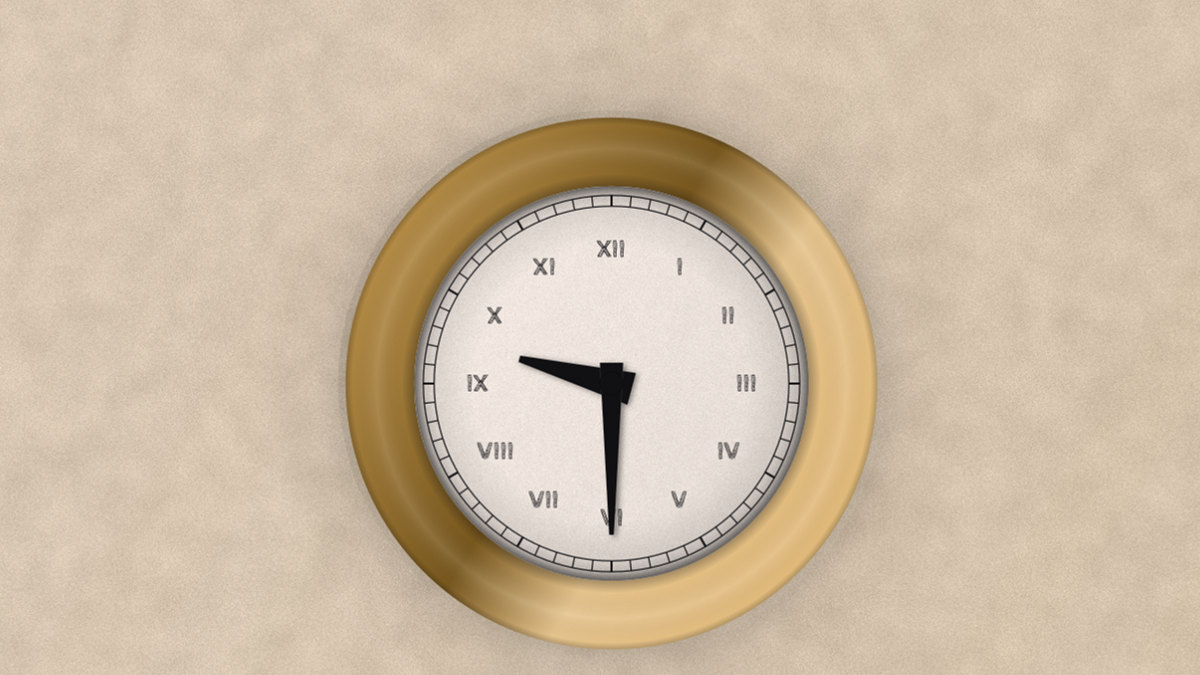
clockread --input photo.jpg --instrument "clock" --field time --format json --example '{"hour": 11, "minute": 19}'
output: {"hour": 9, "minute": 30}
